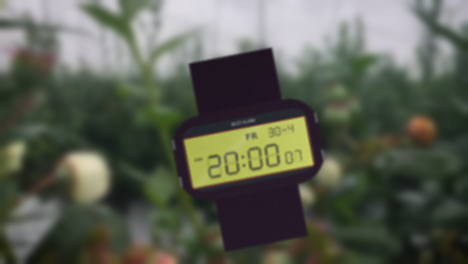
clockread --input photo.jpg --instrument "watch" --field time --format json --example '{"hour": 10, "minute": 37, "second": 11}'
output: {"hour": 20, "minute": 0, "second": 7}
